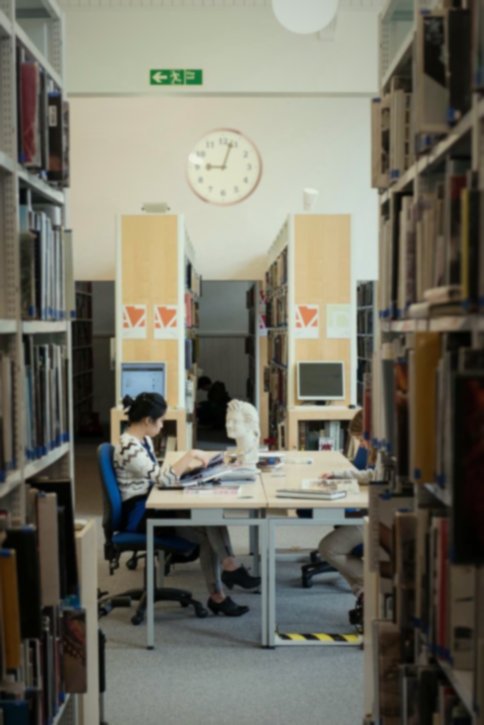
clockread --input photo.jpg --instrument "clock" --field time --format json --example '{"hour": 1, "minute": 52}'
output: {"hour": 9, "minute": 3}
